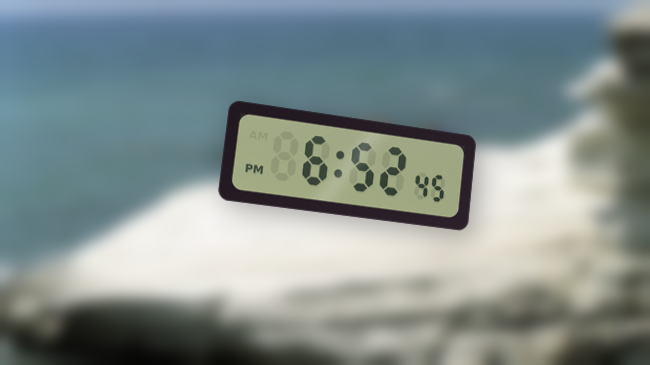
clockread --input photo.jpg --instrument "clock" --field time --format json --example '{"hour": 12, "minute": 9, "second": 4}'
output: {"hour": 6, "minute": 52, "second": 45}
